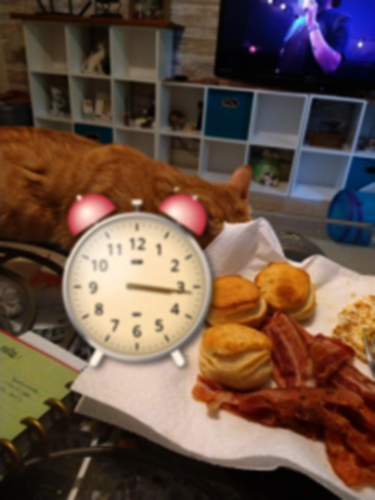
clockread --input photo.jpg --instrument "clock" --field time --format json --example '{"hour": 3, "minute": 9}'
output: {"hour": 3, "minute": 16}
